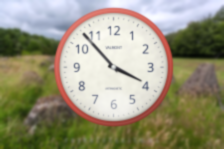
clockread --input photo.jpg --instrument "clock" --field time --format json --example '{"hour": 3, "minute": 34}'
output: {"hour": 3, "minute": 53}
